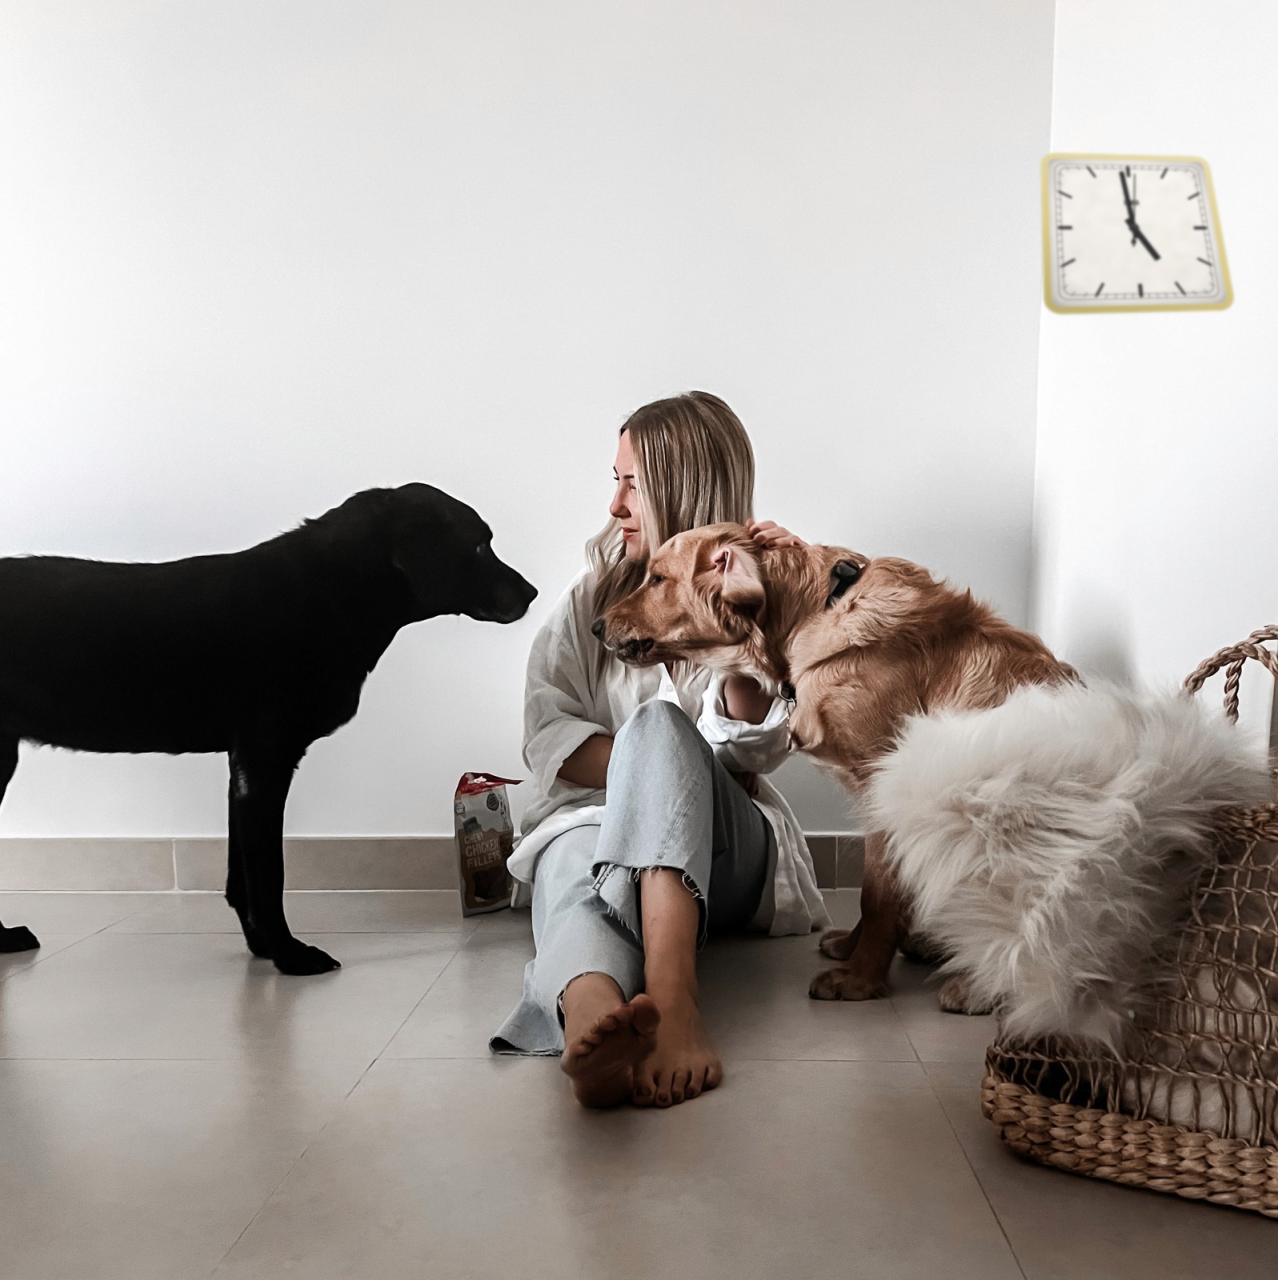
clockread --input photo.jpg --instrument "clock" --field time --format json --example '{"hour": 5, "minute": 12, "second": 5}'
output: {"hour": 4, "minute": 59, "second": 1}
